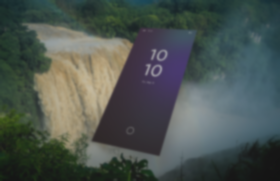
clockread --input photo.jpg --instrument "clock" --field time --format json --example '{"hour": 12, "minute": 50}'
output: {"hour": 10, "minute": 10}
